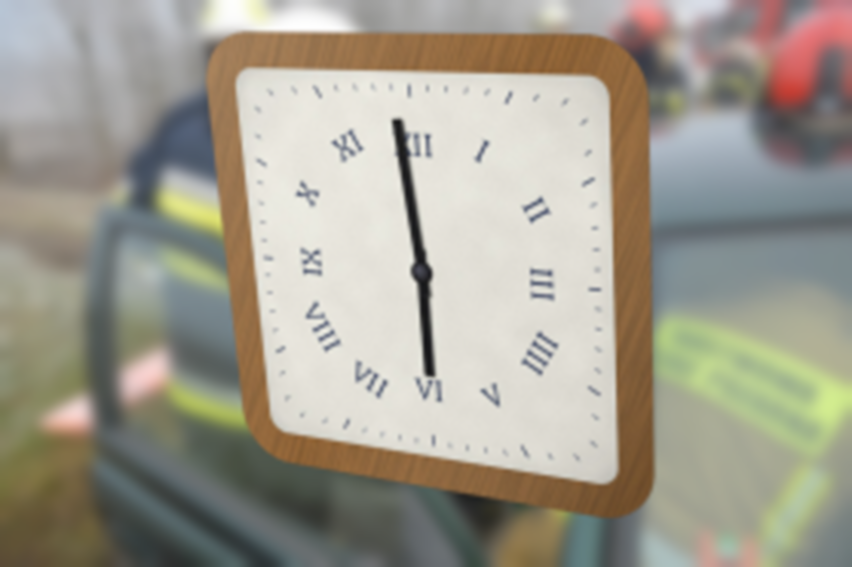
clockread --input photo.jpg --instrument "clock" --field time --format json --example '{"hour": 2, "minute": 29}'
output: {"hour": 5, "minute": 59}
